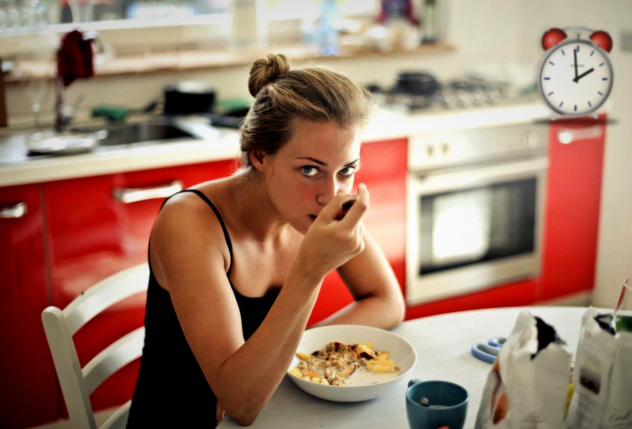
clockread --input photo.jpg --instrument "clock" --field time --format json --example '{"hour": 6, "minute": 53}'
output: {"hour": 1, "minute": 59}
